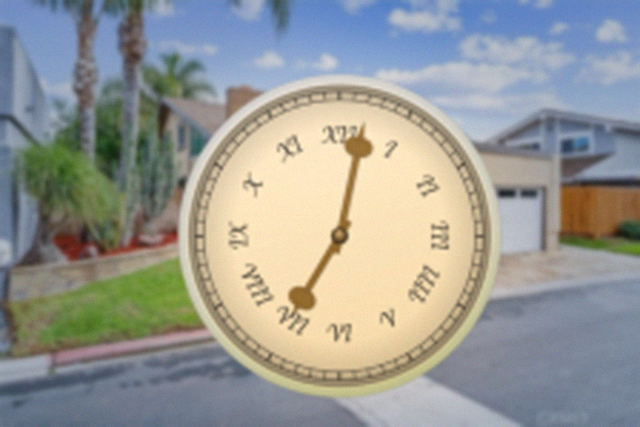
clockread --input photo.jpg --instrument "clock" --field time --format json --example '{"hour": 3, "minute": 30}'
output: {"hour": 7, "minute": 2}
